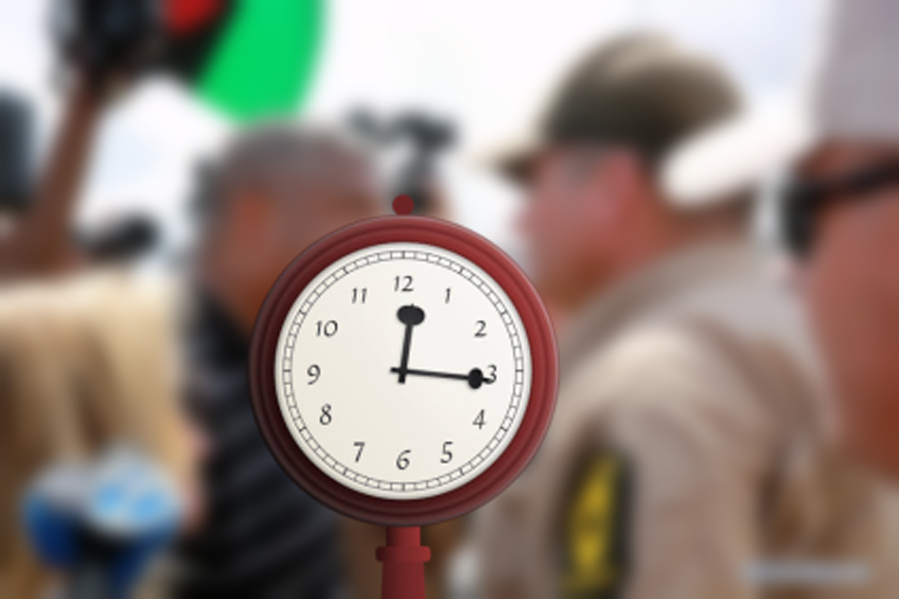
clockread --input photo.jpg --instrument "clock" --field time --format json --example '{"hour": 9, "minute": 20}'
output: {"hour": 12, "minute": 16}
